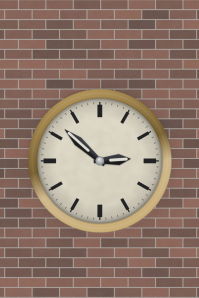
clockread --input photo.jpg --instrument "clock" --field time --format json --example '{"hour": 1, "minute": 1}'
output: {"hour": 2, "minute": 52}
